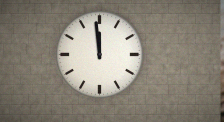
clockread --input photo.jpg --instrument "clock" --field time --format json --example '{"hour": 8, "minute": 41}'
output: {"hour": 11, "minute": 59}
